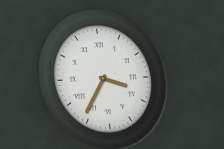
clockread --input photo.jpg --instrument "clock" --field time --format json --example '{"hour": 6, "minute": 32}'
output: {"hour": 3, "minute": 36}
